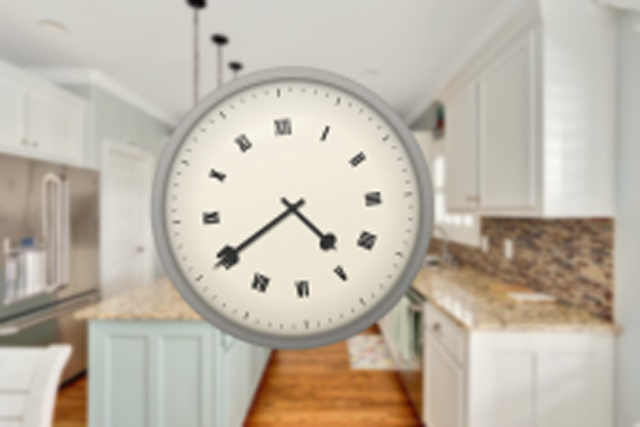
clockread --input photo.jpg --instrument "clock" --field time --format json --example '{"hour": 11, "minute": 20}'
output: {"hour": 4, "minute": 40}
